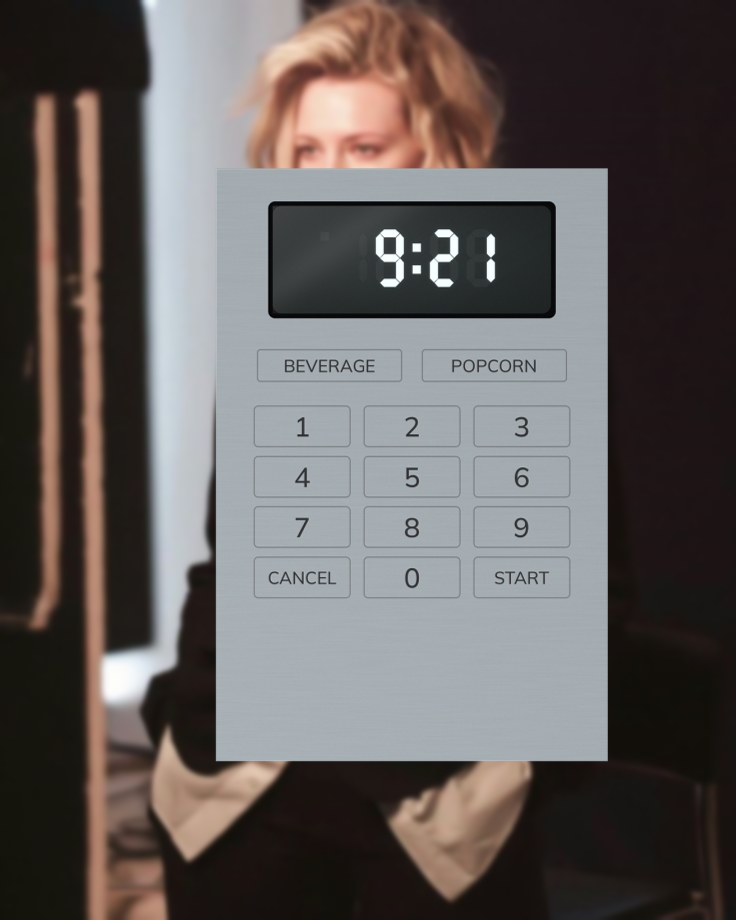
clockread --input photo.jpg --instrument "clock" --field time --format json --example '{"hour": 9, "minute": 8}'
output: {"hour": 9, "minute": 21}
